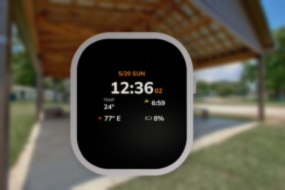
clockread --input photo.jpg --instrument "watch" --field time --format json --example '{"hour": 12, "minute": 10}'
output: {"hour": 12, "minute": 36}
